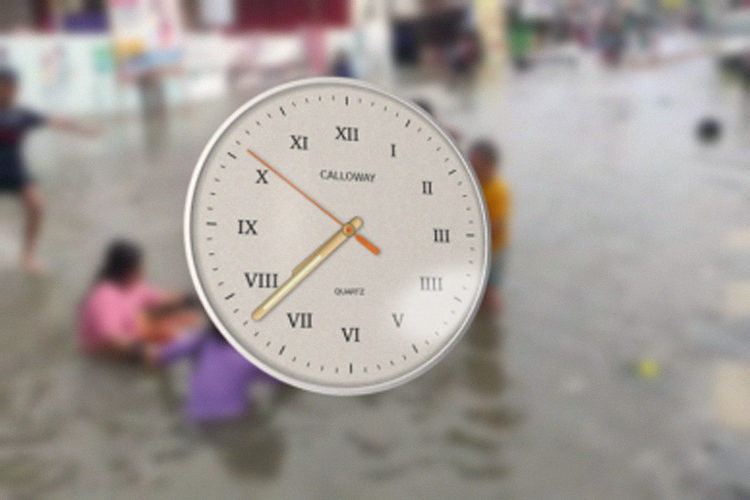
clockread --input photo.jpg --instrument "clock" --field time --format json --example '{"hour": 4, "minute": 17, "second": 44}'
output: {"hour": 7, "minute": 37, "second": 51}
